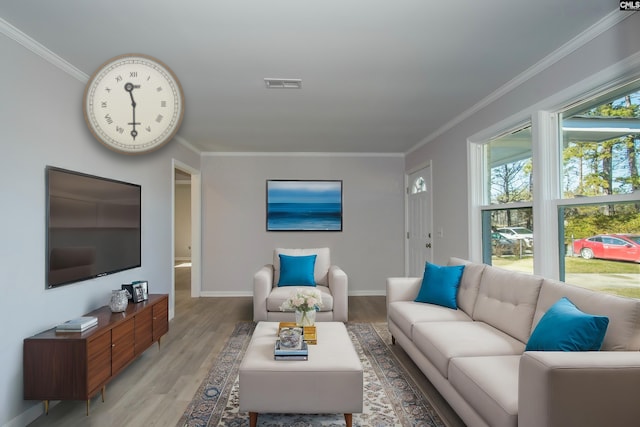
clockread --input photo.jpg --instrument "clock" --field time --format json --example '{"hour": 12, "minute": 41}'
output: {"hour": 11, "minute": 30}
